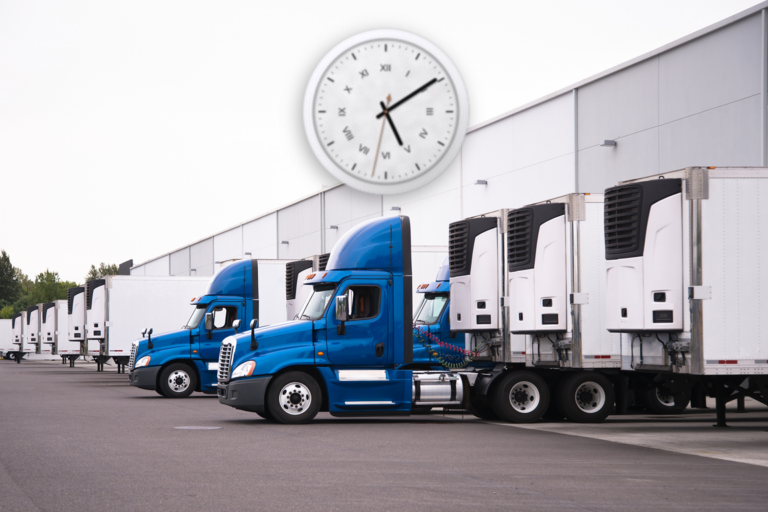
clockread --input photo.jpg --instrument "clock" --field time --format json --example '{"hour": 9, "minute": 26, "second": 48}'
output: {"hour": 5, "minute": 9, "second": 32}
